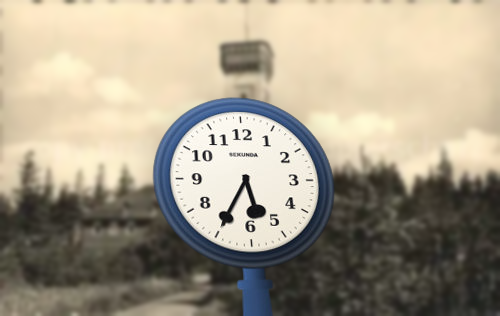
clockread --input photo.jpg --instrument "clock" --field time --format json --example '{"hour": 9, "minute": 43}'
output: {"hour": 5, "minute": 35}
